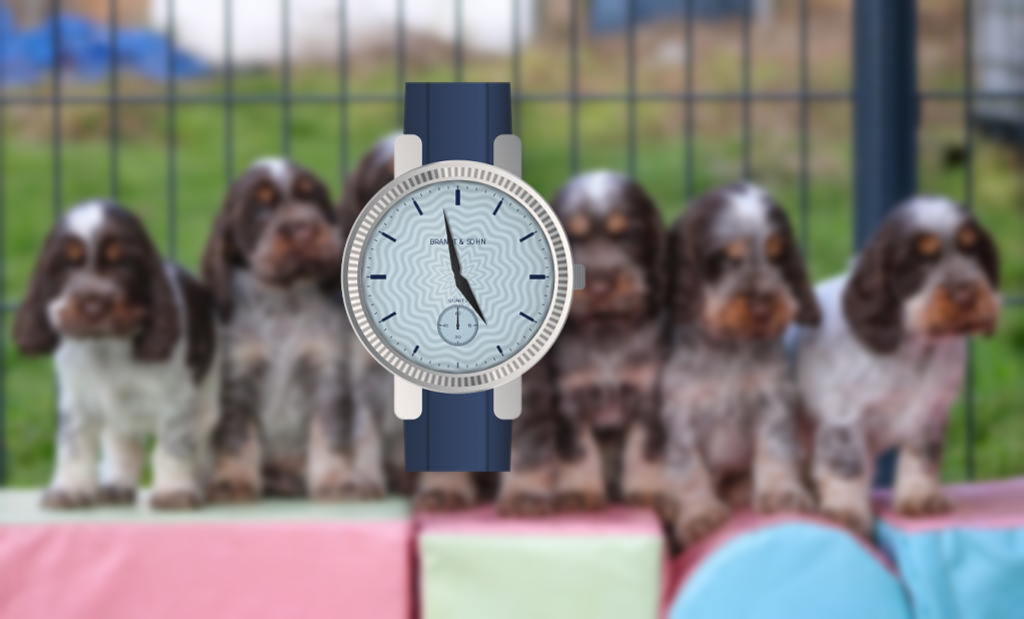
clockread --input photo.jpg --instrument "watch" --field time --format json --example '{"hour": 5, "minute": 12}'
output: {"hour": 4, "minute": 58}
